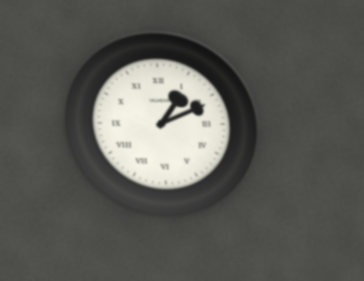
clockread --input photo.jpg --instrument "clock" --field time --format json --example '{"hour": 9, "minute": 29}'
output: {"hour": 1, "minute": 11}
